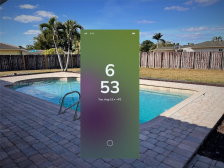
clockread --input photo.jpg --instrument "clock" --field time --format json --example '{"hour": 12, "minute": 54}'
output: {"hour": 6, "minute": 53}
